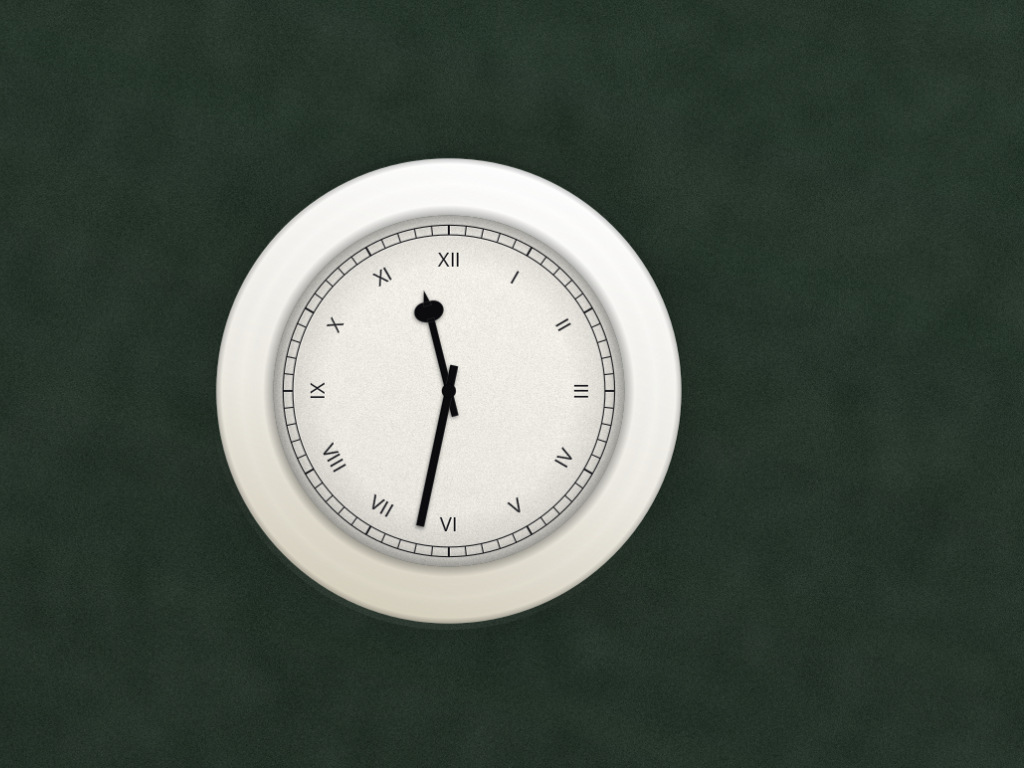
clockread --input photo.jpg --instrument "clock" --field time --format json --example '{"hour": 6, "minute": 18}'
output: {"hour": 11, "minute": 32}
